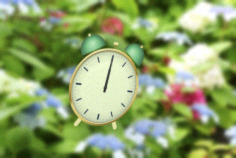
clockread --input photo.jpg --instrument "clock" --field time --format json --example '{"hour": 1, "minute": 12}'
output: {"hour": 12, "minute": 0}
